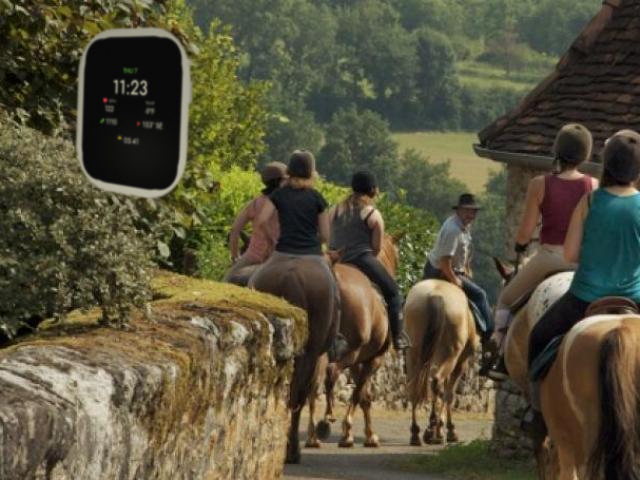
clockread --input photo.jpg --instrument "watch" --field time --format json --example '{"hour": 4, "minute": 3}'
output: {"hour": 11, "minute": 23}
